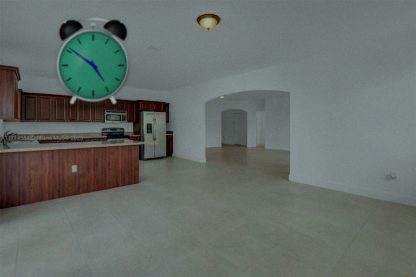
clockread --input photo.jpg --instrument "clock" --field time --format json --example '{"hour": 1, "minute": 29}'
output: {"hour": 4, "minute": 51}
